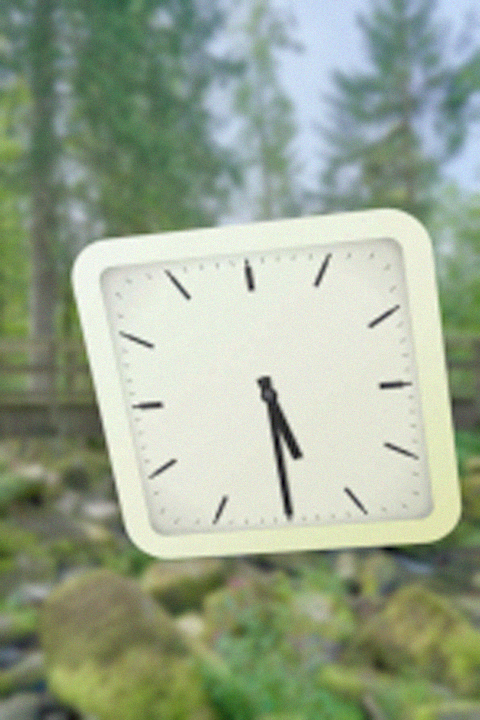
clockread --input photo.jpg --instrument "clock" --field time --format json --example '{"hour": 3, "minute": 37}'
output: {"hour": 5, "minute": 30}
